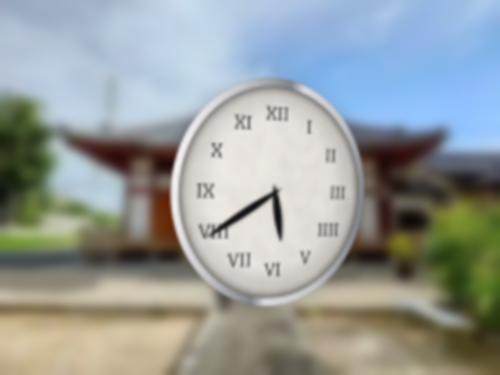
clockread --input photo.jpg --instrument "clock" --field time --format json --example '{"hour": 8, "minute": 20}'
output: {"hour": 5, "minute": 40}
